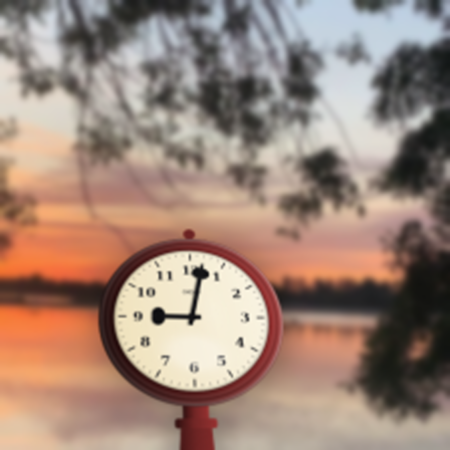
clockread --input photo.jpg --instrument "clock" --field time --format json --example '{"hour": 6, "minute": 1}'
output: {"hour": 9, "minute": 2}
